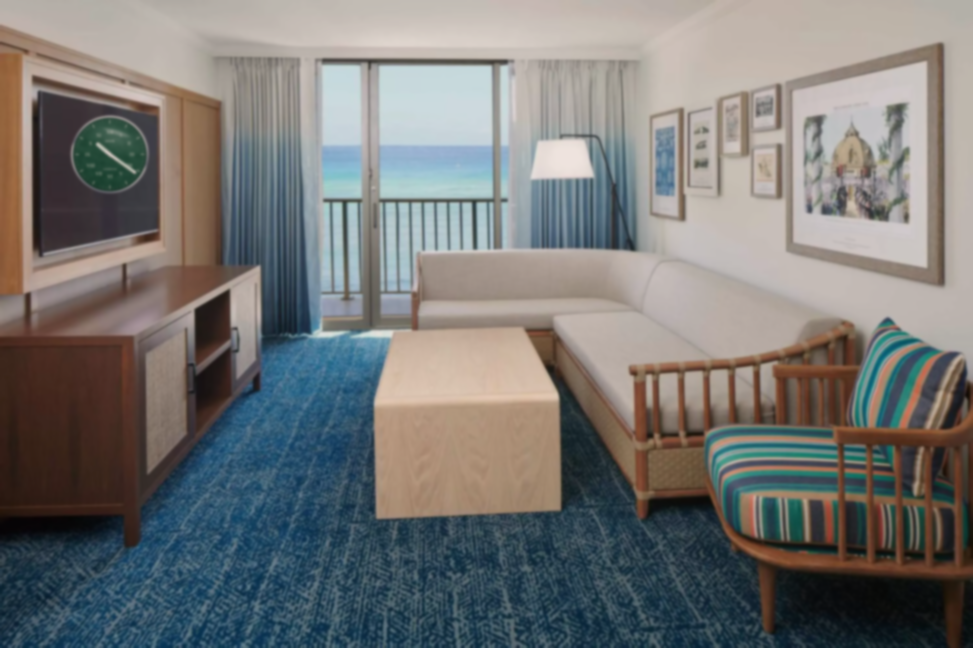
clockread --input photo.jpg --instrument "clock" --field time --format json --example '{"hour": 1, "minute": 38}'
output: {"hour": 10, "minute": 21}
